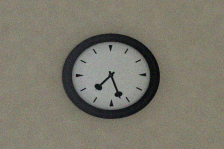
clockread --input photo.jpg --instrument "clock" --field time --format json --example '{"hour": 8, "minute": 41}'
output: {"hour": 7, "minute": 27}
